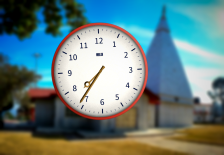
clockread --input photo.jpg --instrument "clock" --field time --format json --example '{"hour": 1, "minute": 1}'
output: {"hour": 7, "minute": 36}
